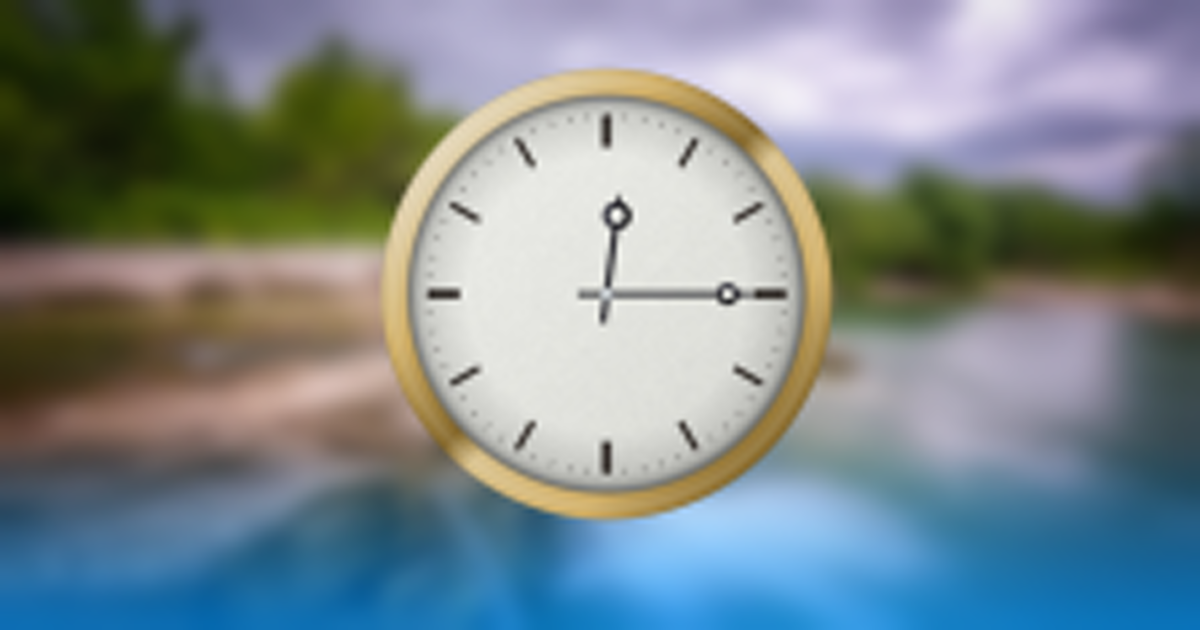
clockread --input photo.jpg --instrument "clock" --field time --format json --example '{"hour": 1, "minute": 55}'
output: {"hour": 12, "minute": 15}
